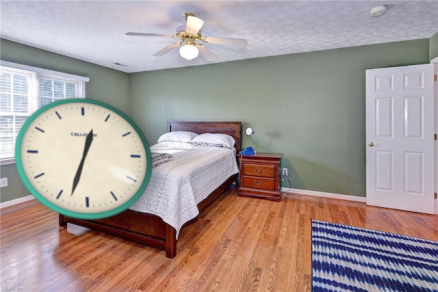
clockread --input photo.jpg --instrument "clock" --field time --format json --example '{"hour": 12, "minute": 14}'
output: {"hour": 12, "minute": 33}
